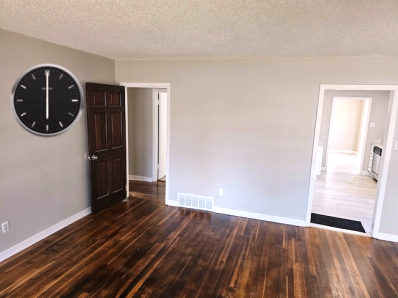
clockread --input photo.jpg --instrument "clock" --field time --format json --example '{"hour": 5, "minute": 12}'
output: {"hour": 6, "minute": 0}
